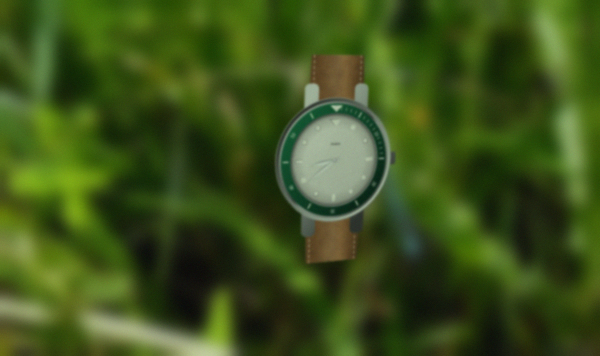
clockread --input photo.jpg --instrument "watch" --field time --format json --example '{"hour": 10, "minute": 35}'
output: {"hour": 8, "minute": 39}
